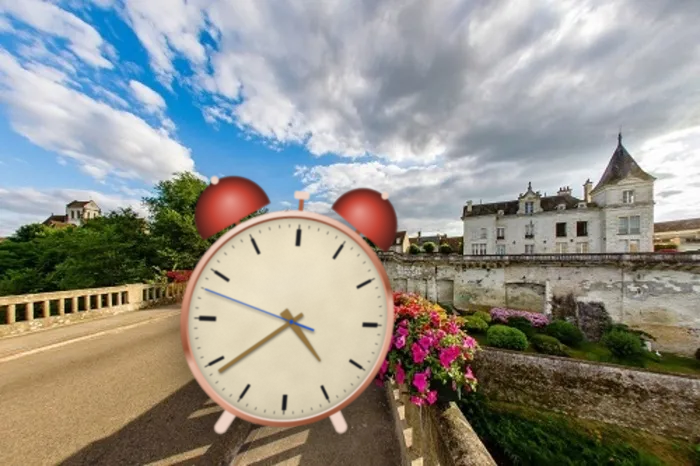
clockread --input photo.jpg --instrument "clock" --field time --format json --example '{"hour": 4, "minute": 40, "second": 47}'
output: {"hour": 4, "minute": 38, "second": 48}
